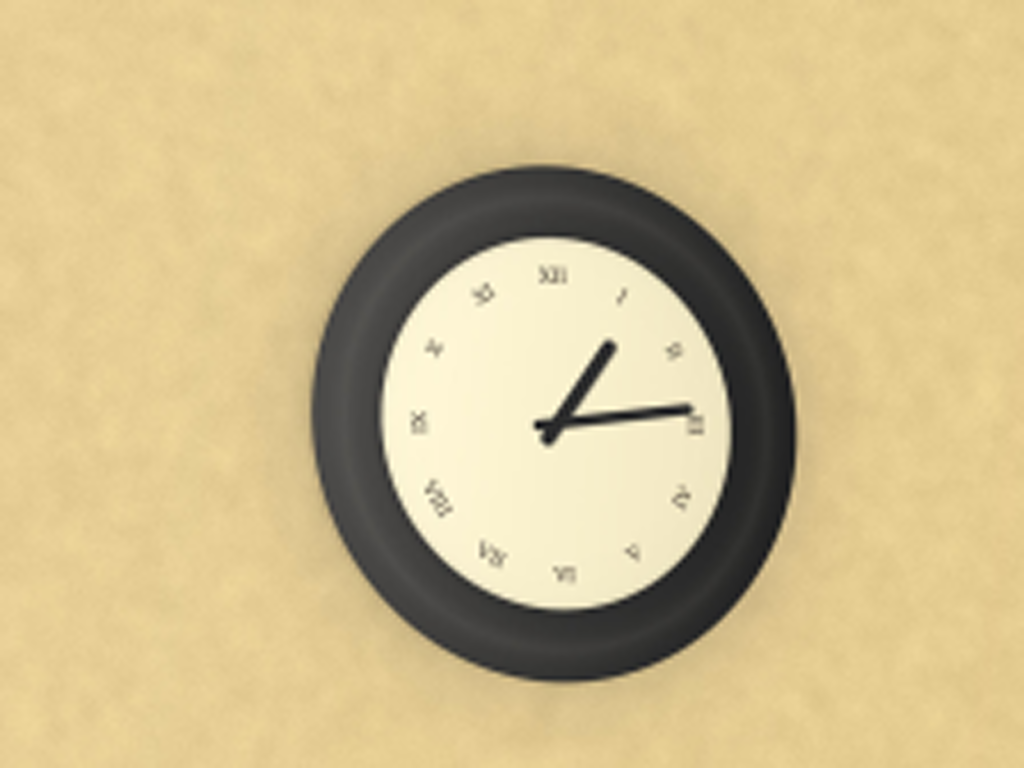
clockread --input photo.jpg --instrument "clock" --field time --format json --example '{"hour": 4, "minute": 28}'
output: {"hour": 1, "minute": 14}
